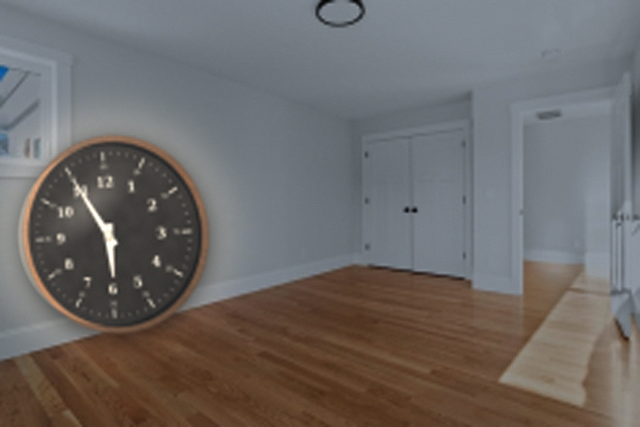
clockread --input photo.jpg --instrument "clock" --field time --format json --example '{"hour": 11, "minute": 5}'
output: {"hour": 5, "minute": 55}
